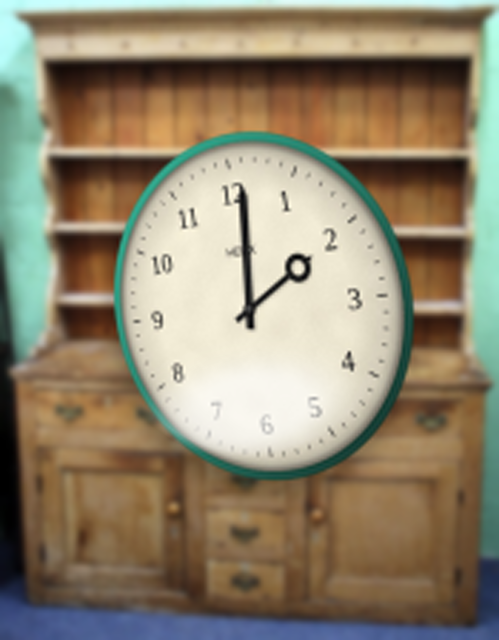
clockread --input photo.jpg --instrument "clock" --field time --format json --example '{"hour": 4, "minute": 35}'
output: {"hour": 2, "minute": 1}
